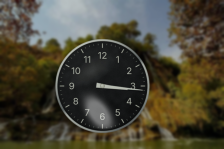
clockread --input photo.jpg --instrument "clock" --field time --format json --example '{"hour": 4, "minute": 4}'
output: {"hour": 3, "minute": 16}
